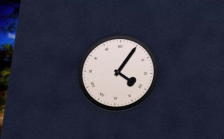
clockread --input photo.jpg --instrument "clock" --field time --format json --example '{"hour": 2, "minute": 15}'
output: {"hour": 4, "minute": 5}
